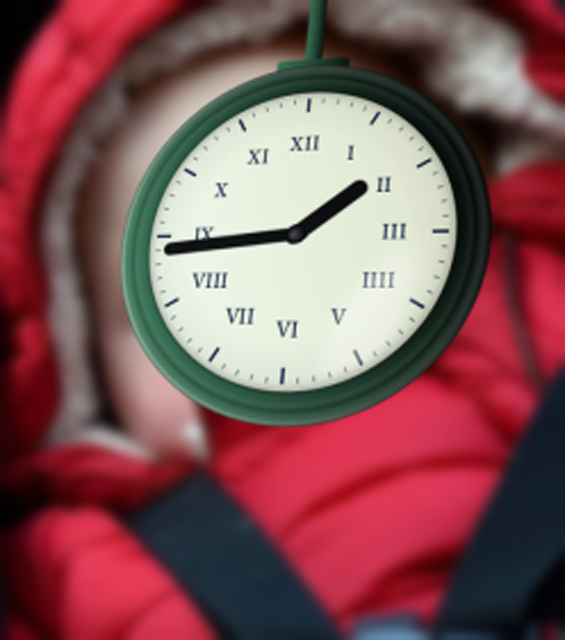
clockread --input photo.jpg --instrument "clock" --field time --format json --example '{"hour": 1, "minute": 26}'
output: {"hour": 1, "minute": 44}
